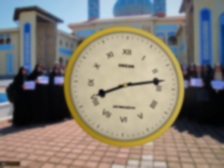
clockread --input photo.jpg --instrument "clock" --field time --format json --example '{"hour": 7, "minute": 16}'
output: {"hour": 8, "minute": 13}
